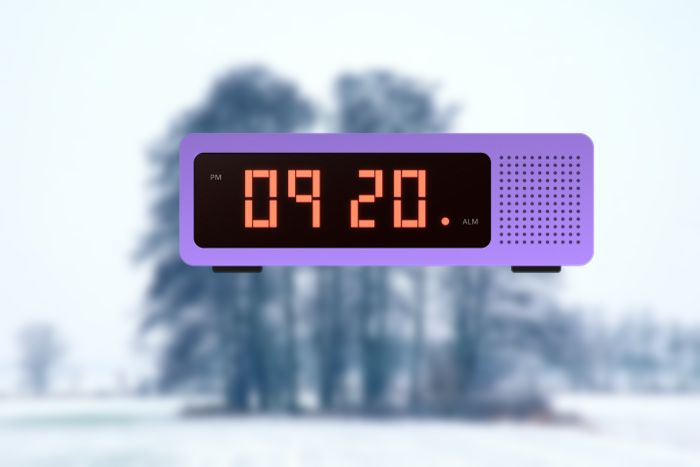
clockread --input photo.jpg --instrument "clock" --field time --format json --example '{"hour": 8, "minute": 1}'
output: {"hour": 9, "minute": 20}
